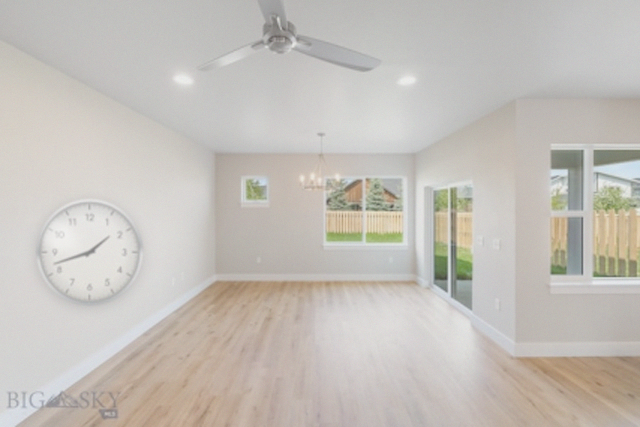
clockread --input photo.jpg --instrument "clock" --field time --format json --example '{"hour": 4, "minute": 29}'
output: {"hour": 1, "minute": 42}
